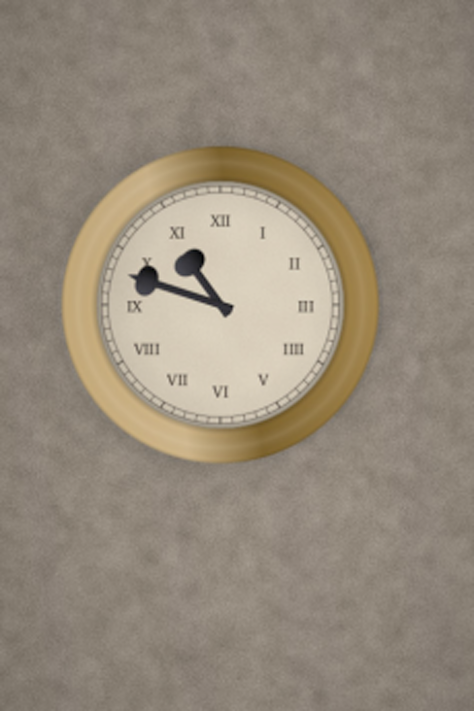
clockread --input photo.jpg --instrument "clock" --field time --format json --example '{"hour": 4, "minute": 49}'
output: {"hour": 10, "minute": 48}
